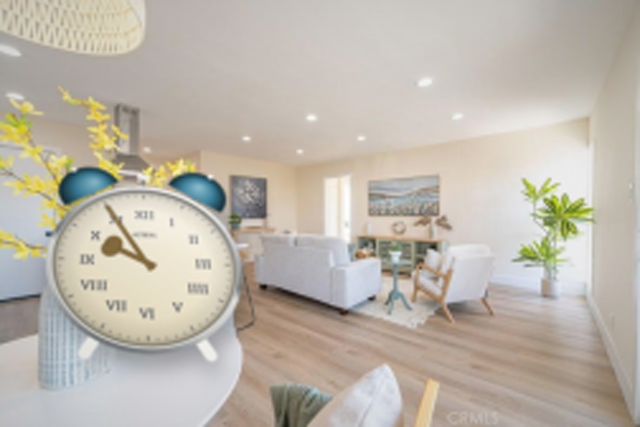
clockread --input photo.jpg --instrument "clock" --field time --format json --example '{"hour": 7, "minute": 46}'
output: {"hour": 9, "minute": 55}
